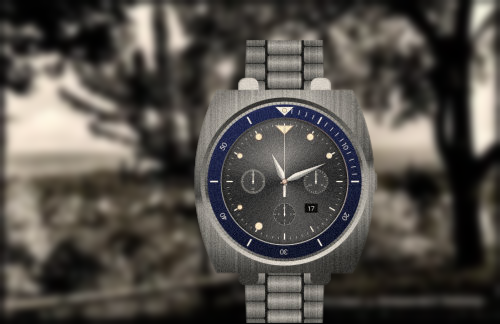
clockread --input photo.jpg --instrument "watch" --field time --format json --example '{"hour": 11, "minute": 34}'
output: {"hour": 11, "minute": 11}
